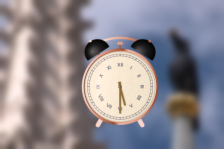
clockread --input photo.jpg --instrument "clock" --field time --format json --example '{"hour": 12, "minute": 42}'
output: {"hour": 5, "minute": 30}
